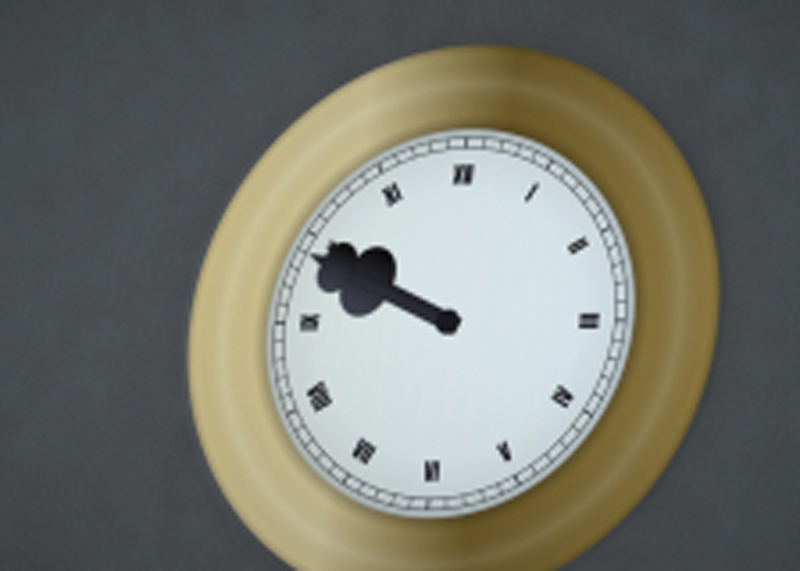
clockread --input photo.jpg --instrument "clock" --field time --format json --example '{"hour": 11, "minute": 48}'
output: {"hour": 9, "minute": 49}
